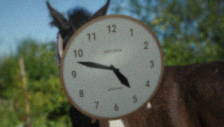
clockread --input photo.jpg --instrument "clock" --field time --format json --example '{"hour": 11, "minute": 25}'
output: {"hour": 4, "minute": 48}
